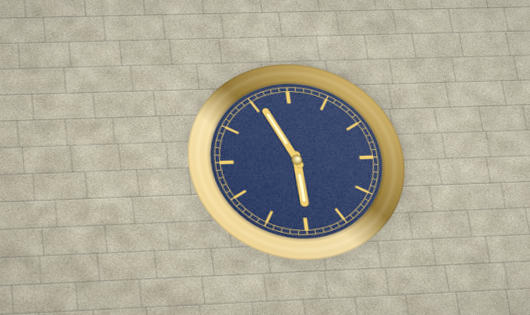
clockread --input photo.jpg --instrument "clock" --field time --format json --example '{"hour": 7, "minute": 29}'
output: {"hour": 5, "minute": 56}
